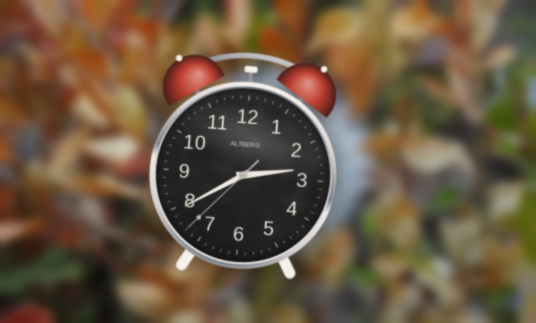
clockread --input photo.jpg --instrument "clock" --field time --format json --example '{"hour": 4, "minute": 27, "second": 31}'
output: {"hour": 2, "minute": 39, "second": 37}
